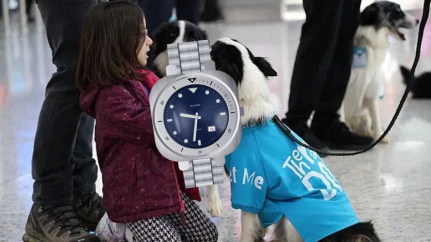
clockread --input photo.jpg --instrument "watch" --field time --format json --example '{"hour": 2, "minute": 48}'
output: {"hour": 9, "minute": 32}
